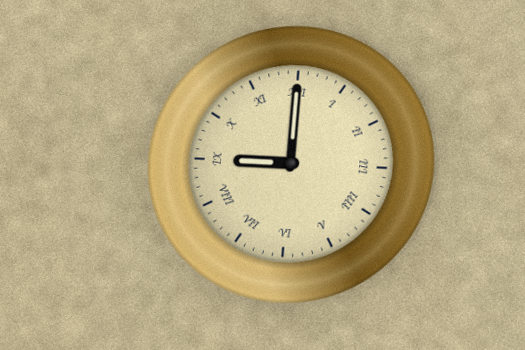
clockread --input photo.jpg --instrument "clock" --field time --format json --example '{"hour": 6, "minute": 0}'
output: {"hour": 9, "minute": 0}
